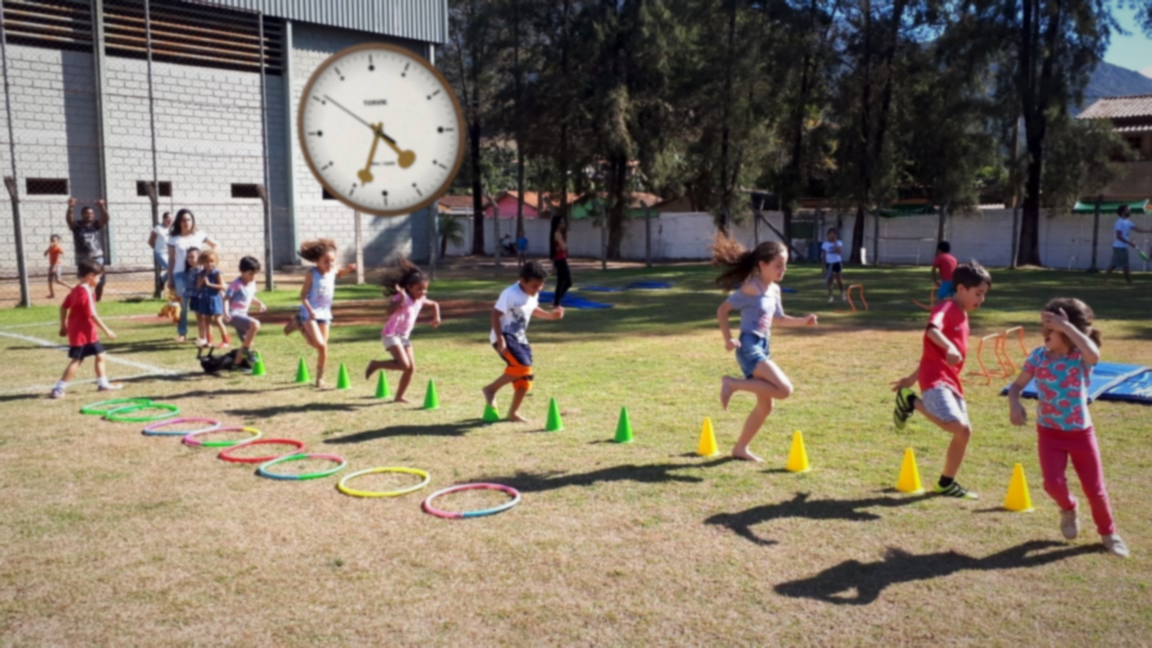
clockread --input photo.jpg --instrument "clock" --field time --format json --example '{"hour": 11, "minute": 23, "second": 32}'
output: {"hour": 4, "minute": 33, "second": 51}
